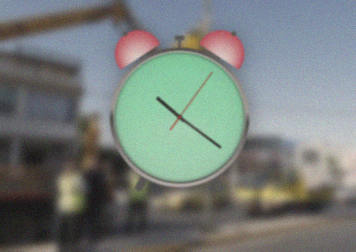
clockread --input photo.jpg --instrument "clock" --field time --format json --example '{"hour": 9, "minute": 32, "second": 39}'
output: {"hour": 10, "minute": 21, "second": 6}
